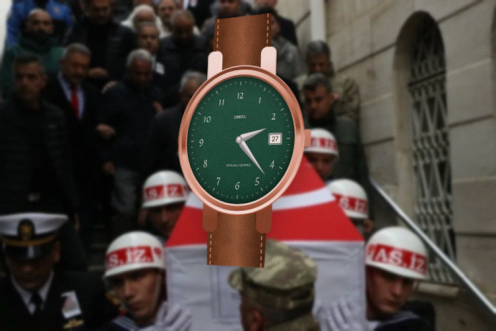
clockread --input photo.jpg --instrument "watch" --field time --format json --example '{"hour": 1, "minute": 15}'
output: {"hour": 2, "minute": 23}
